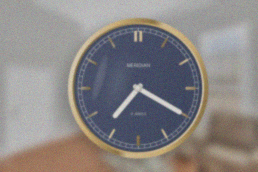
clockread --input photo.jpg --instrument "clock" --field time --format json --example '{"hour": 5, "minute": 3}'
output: {"hour": 7, "minute": 20}
